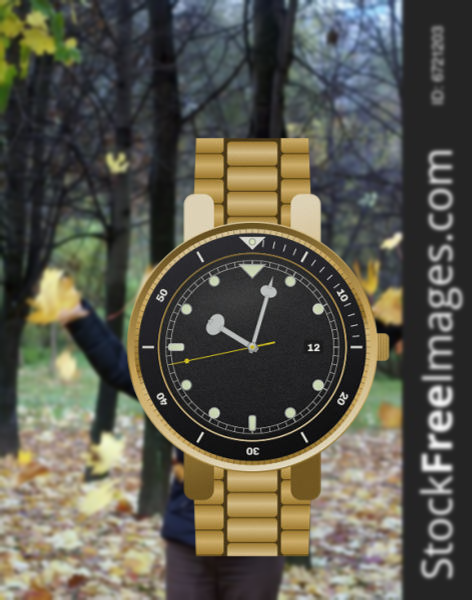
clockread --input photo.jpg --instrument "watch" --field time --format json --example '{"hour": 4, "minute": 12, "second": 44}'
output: {"hour": 10, "minute": 2, "second": 43}
